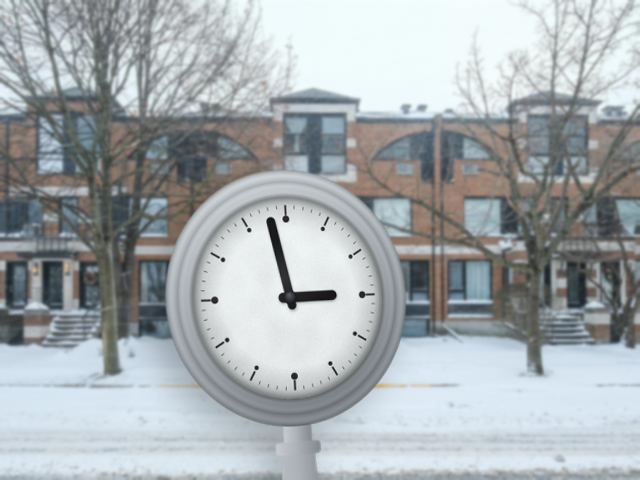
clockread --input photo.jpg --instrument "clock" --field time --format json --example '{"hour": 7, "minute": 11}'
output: {"hour": 2, "minute": 58}
